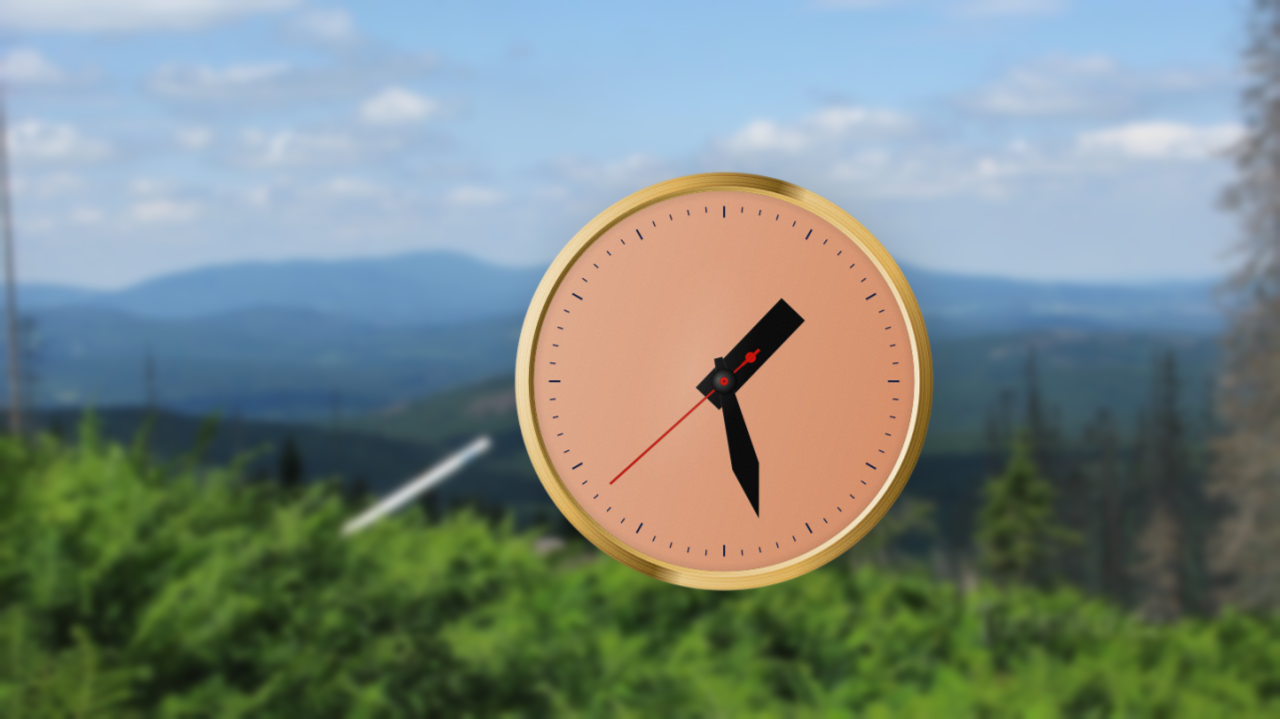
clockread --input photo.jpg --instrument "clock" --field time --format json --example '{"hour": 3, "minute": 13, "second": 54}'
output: {"hour": 1, "minute": 27, "second": 38}
